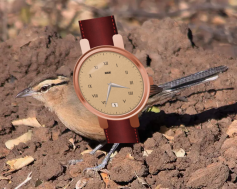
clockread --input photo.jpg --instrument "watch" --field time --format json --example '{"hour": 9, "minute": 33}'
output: {"hour": 3, "minute": 34}
